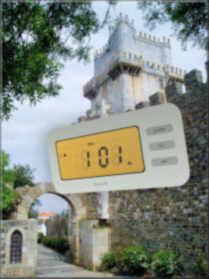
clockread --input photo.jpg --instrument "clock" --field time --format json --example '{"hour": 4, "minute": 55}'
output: {"hour": 1, "minute": 1}
